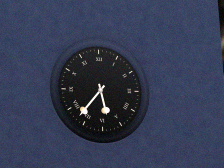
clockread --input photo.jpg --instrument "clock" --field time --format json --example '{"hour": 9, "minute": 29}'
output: {"hour": 5, "minute": 37}
